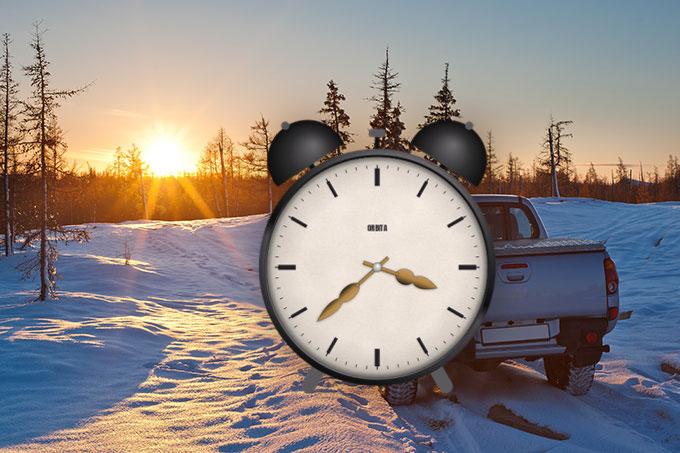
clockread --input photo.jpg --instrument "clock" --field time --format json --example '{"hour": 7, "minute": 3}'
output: {"hour": 3, "minute": 38}
